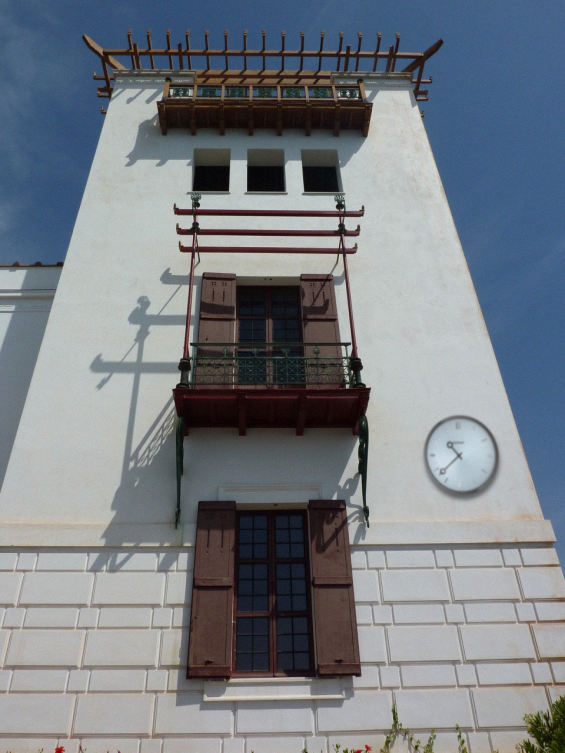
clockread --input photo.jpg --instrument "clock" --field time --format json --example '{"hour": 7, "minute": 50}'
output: {"hour": 10, "minute": 38}
